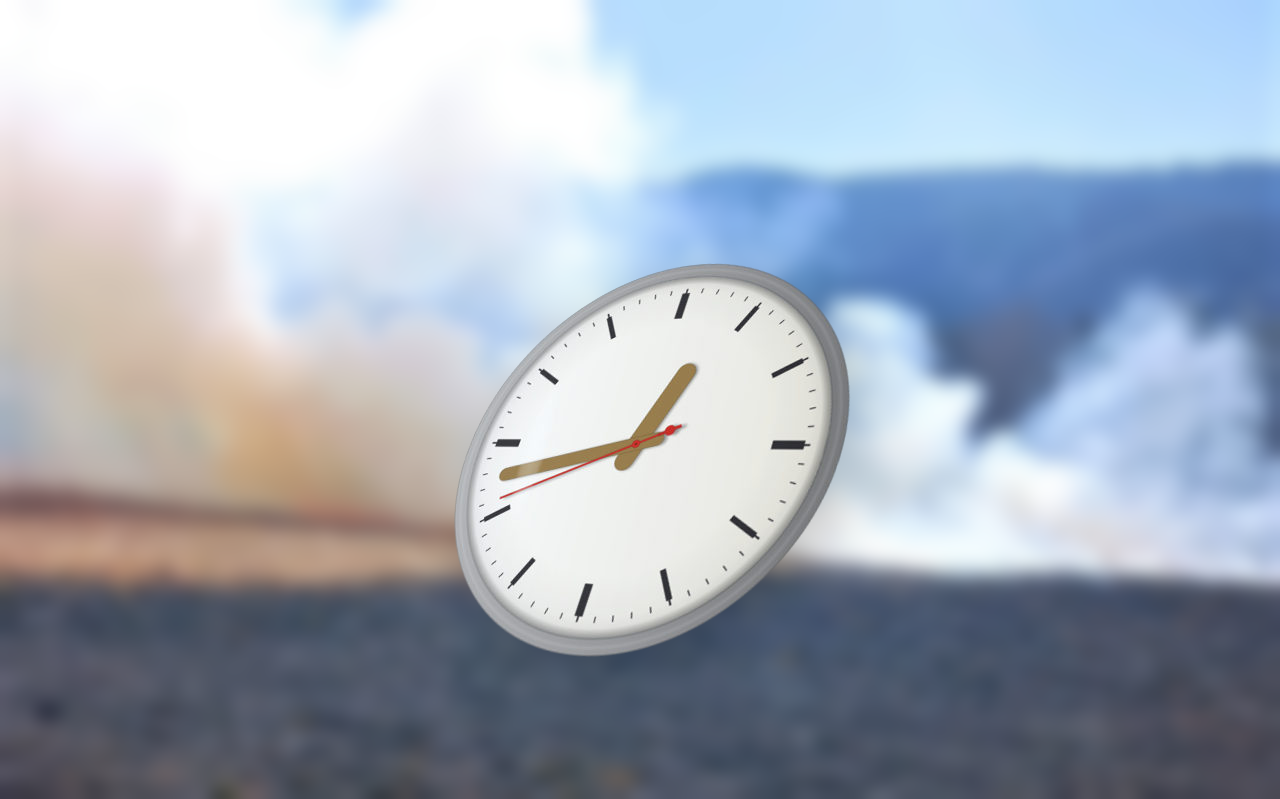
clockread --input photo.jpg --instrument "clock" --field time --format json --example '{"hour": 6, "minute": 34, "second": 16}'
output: {"hour": 12, "minute": 42, "second": 41}
